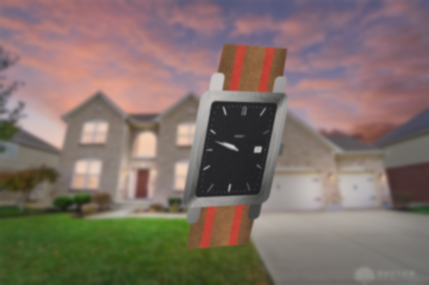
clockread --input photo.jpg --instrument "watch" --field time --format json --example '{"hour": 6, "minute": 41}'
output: {"hour": 9, "minute": 48}
